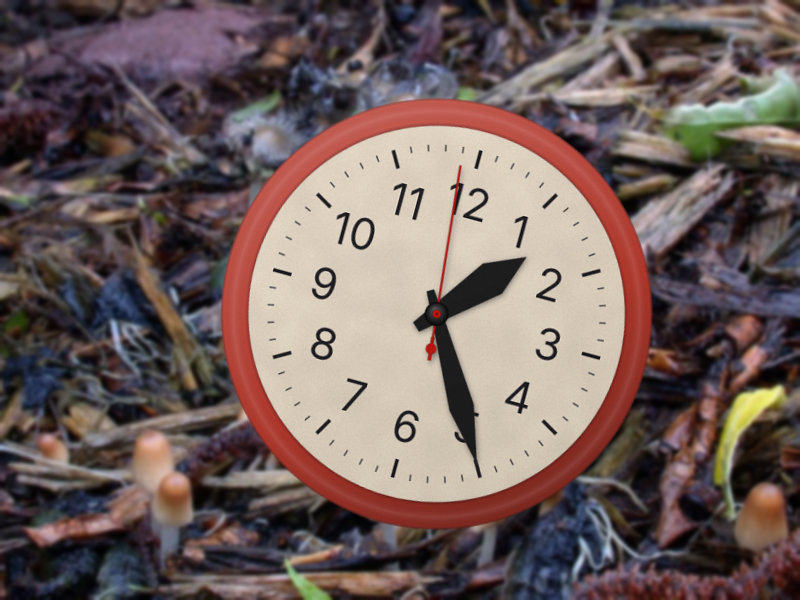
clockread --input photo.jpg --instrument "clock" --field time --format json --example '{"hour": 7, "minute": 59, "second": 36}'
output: {"hour": 1, "minute": 24, "second": 59}
